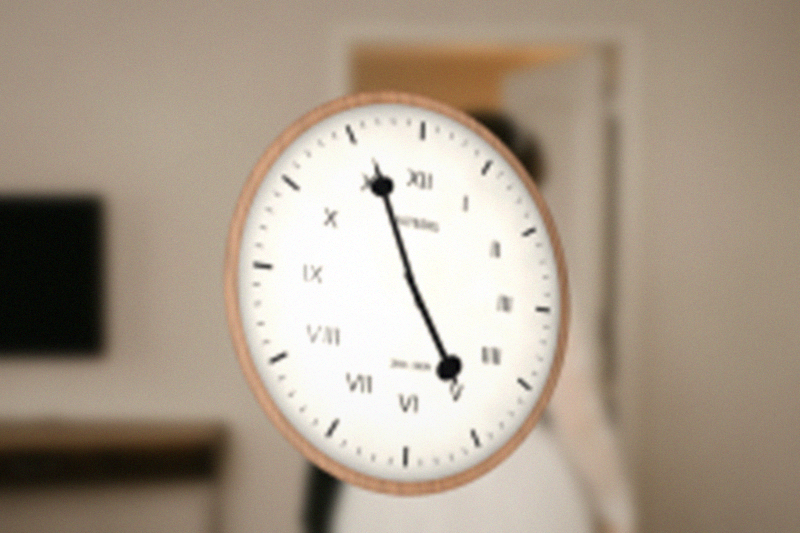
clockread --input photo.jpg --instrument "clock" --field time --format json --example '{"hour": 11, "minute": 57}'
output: {"hour": 4, "minute": 56}
